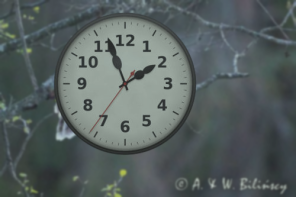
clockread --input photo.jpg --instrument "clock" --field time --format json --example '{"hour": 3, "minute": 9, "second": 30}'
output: {"hour": 1, "minute": 56, "second": 36}
